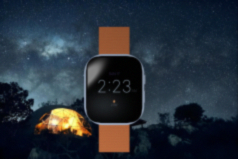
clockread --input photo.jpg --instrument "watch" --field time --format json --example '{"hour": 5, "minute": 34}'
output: {"hour": 2, "minute": 23}
